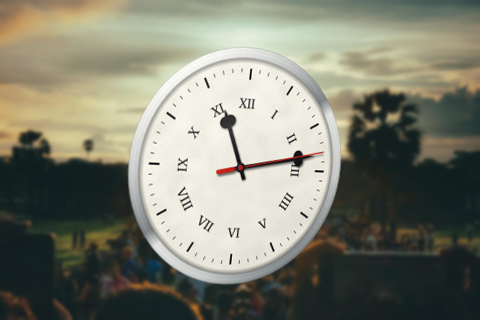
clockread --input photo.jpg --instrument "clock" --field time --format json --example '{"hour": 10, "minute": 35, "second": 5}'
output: {"hour": 11, "minute": 13, "second": 13}
